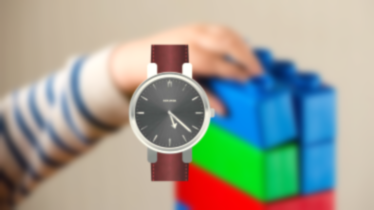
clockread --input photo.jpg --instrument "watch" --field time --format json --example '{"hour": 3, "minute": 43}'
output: {"hour": 5, "minute": 22}
